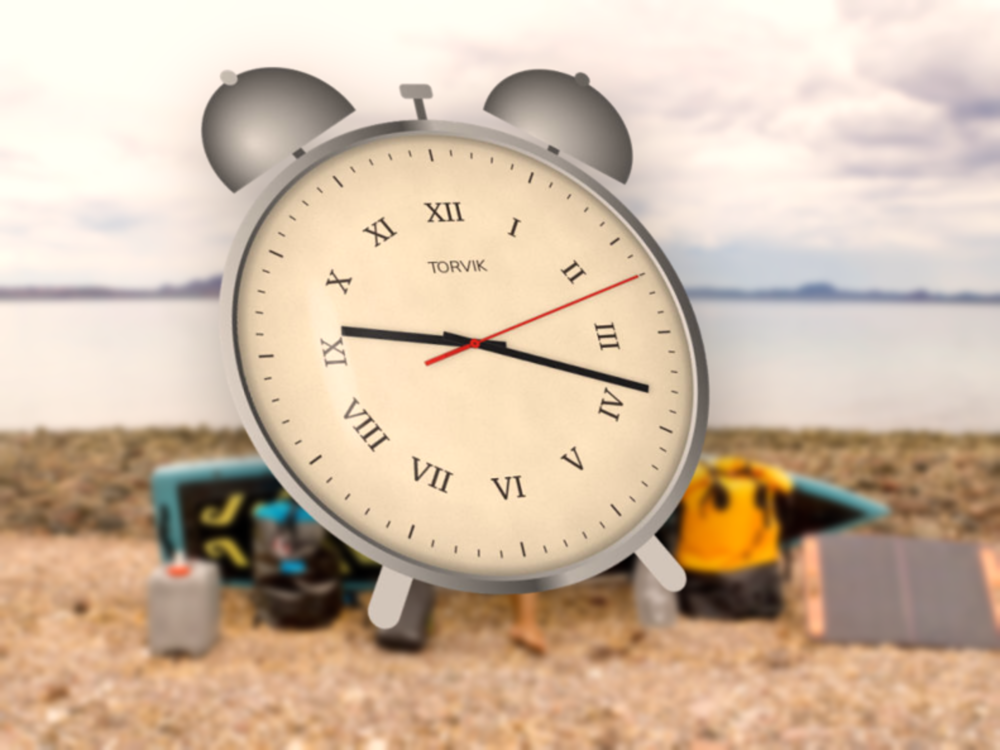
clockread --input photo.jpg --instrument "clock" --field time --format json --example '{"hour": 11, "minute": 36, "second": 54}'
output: {"hour": 9, "minute": 18, "second": 12}
